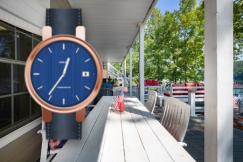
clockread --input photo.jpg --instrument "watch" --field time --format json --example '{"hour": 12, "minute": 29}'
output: {"hour": 12, "minute": 36}
